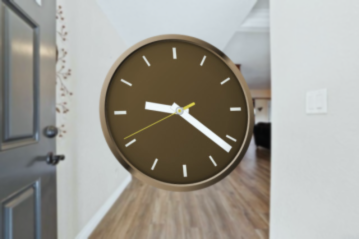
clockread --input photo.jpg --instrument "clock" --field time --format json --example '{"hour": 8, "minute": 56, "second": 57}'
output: {"hour": 9, "minute": 21, "second": 41}
